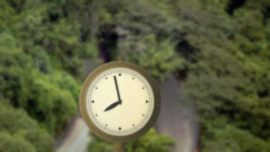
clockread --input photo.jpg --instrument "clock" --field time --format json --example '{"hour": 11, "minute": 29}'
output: {"hour": 7, "minute": 58}
